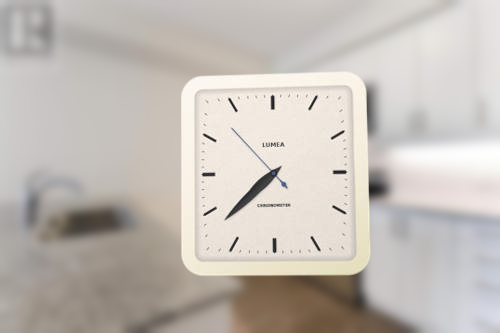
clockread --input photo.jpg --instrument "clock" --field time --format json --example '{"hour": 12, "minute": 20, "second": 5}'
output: {"hour": 7, "minute": 37, "second": 53}
